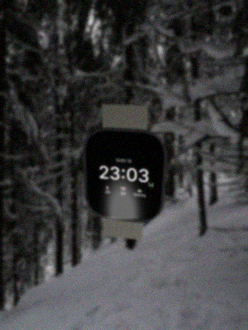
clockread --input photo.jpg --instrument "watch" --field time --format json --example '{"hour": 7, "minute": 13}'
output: {"hour": 23, "minute": 3}
